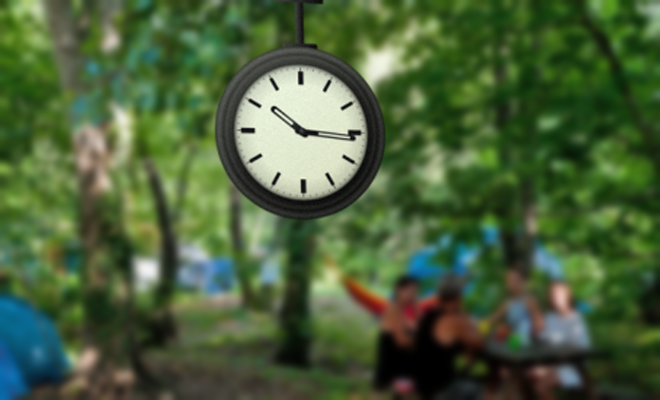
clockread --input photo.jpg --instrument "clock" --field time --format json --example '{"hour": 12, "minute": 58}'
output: {"hour": 10, "minute": 16}
